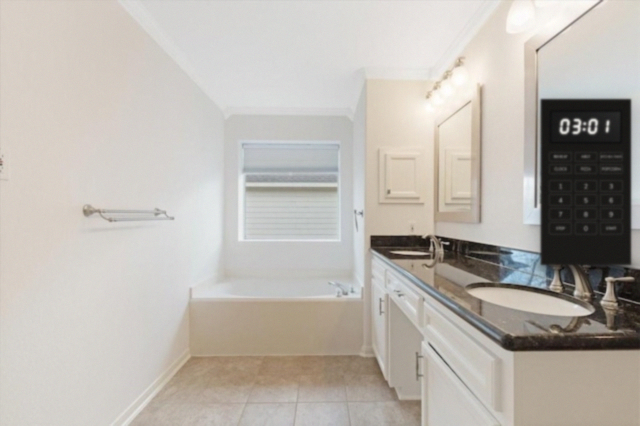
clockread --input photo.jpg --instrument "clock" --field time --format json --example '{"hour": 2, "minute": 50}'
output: {"hour": 3, "minute": 1}
